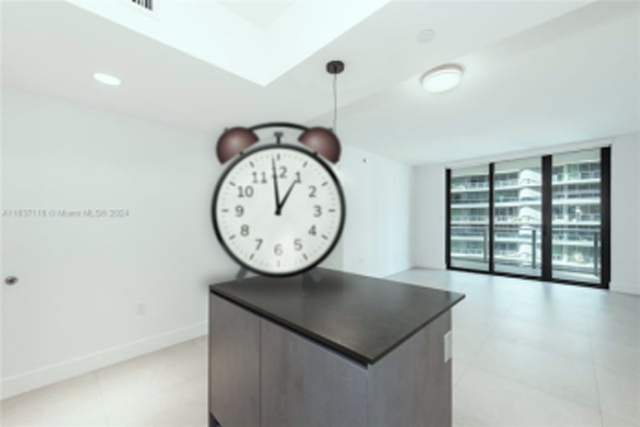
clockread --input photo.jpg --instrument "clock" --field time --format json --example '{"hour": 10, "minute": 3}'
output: {"hour": 12, "minute": 59}
